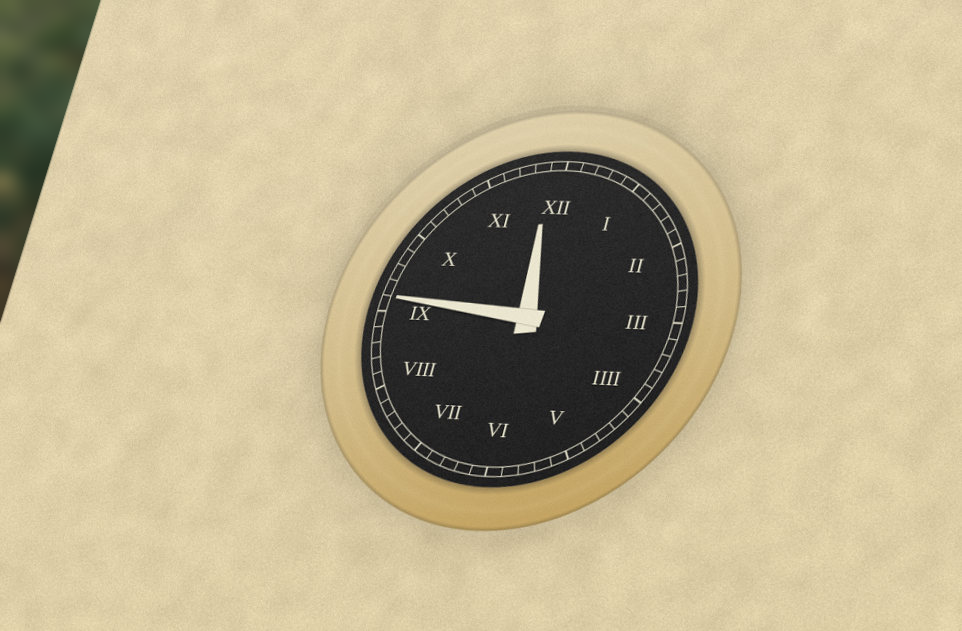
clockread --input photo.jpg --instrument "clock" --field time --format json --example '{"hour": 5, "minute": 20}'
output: {"hour": 11, "minute": 46}
